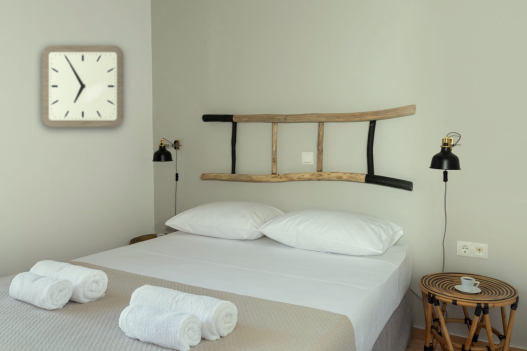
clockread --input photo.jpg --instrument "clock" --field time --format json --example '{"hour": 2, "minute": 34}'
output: {"hour": 6, "minute": 55}
